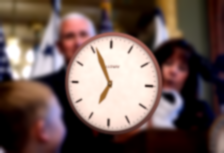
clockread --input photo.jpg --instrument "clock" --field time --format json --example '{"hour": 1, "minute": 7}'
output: {"hour": 6, "minute": 56}
